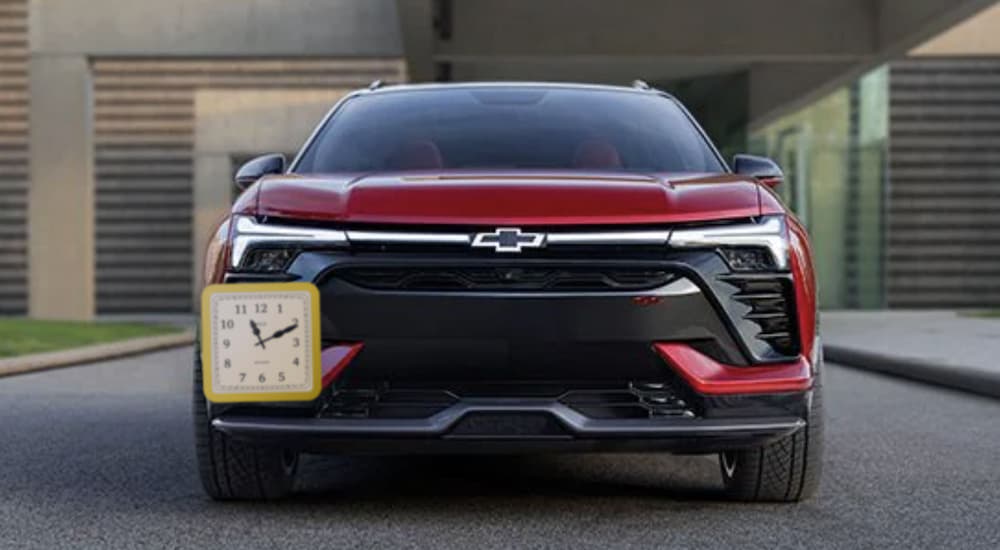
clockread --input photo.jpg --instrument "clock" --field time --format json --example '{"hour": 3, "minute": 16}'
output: {"hour": 11, "minute": 11}
